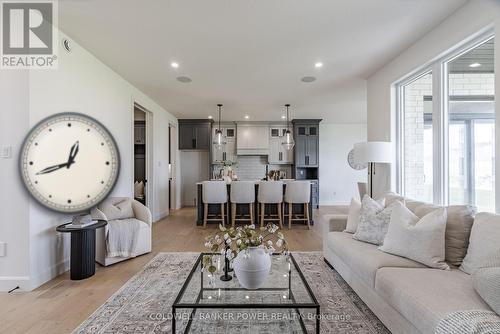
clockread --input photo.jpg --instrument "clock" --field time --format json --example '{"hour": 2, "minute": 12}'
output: {"hour": 12, "minute": 42}
